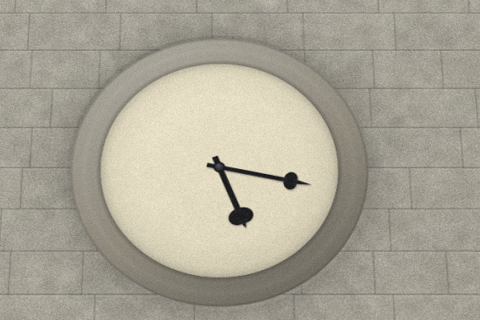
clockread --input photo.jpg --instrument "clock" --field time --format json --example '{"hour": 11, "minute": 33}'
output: {"hour": 5, "minute": 17}
